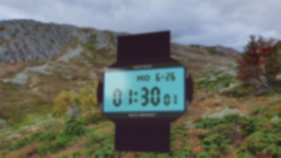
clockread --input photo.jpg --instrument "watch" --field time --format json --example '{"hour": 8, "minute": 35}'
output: {"hour": 1, "minute": 30}
